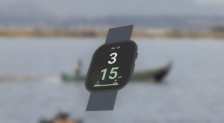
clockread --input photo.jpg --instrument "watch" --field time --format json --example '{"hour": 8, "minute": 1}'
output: {"hour": 3, "minute": 15}
